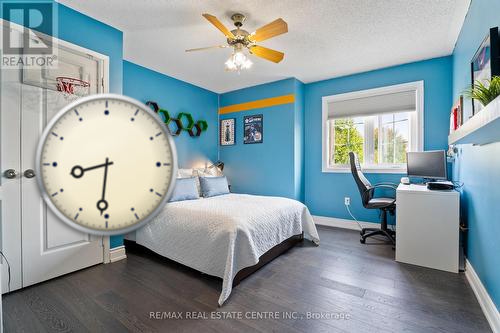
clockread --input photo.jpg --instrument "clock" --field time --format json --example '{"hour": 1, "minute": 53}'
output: {"hour": 8, "minute": 31}
